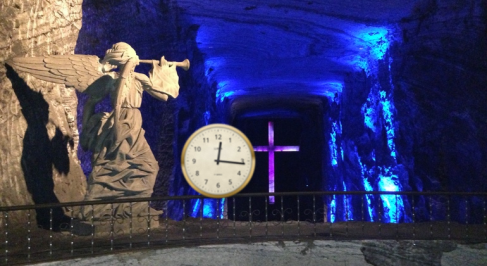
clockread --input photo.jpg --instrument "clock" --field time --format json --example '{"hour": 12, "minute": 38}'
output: {"hour": 12, "minute": 16}
